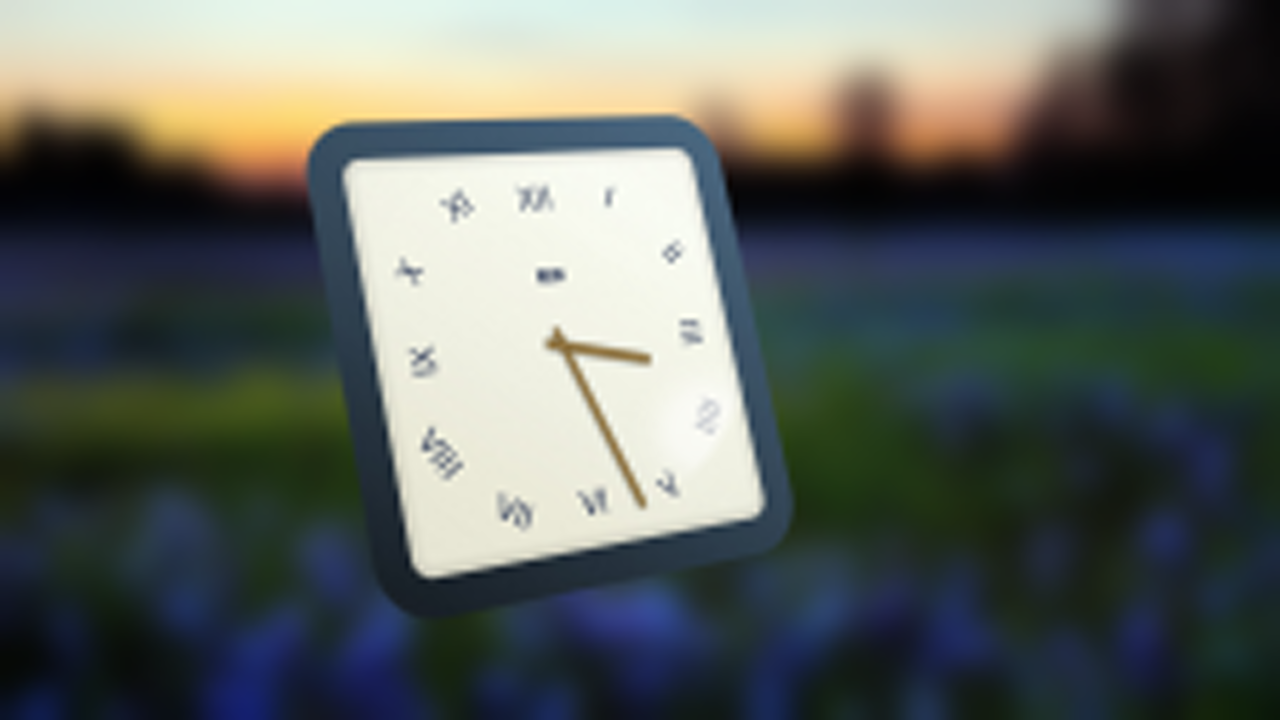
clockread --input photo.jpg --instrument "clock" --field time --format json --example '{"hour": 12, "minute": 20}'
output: {"hour": 3, "minute": 27}
